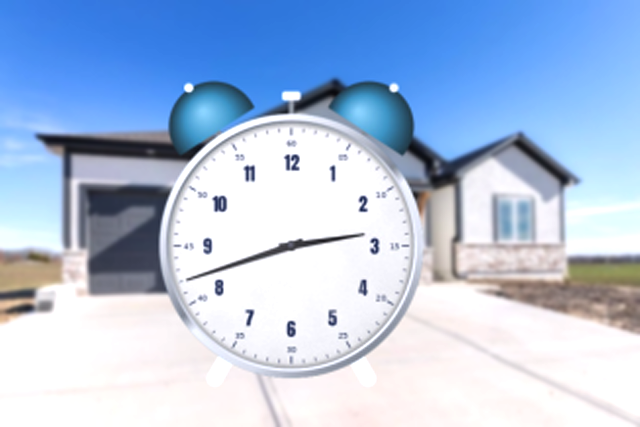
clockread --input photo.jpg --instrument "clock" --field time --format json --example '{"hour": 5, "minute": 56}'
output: {"hour": 2, "minute": 42}
